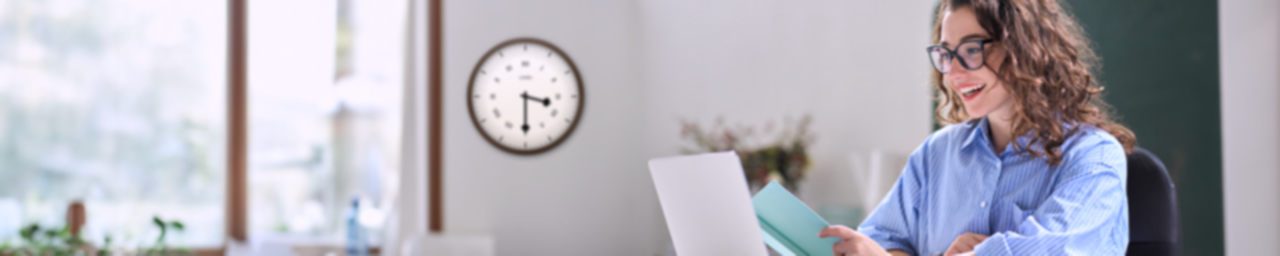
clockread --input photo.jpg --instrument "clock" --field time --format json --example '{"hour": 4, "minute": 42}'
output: {"hour": 3, "minute": 30}
